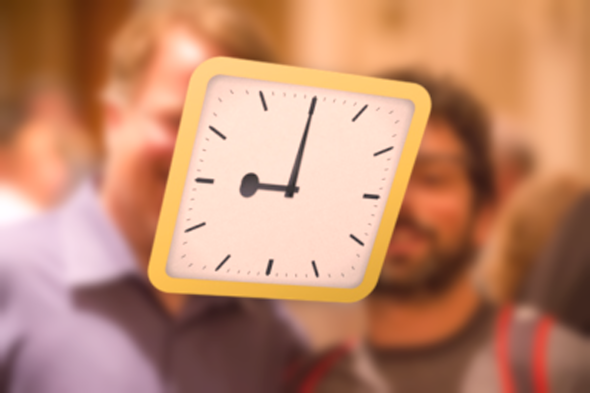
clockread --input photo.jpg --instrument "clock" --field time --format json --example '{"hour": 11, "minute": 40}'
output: {"hour": 9, "minute": 0}
